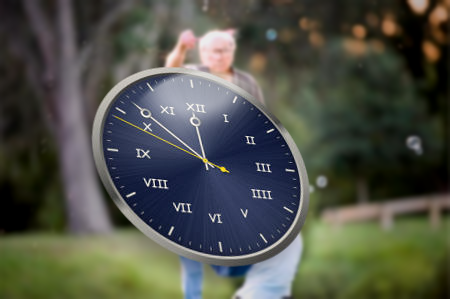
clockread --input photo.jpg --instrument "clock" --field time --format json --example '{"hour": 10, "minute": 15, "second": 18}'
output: {"hour": 11, "minute": 51, "second": 49}
